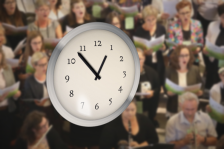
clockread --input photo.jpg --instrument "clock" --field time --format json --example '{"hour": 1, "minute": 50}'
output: {"hour": 12, "minute": 53}
